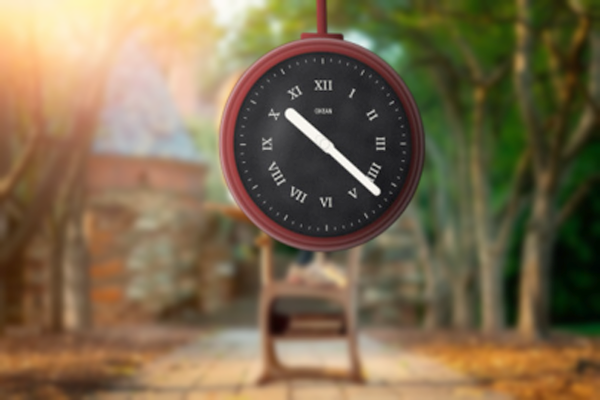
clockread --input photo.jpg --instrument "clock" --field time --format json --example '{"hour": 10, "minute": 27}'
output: {"hour": 10, "minute": 22}
